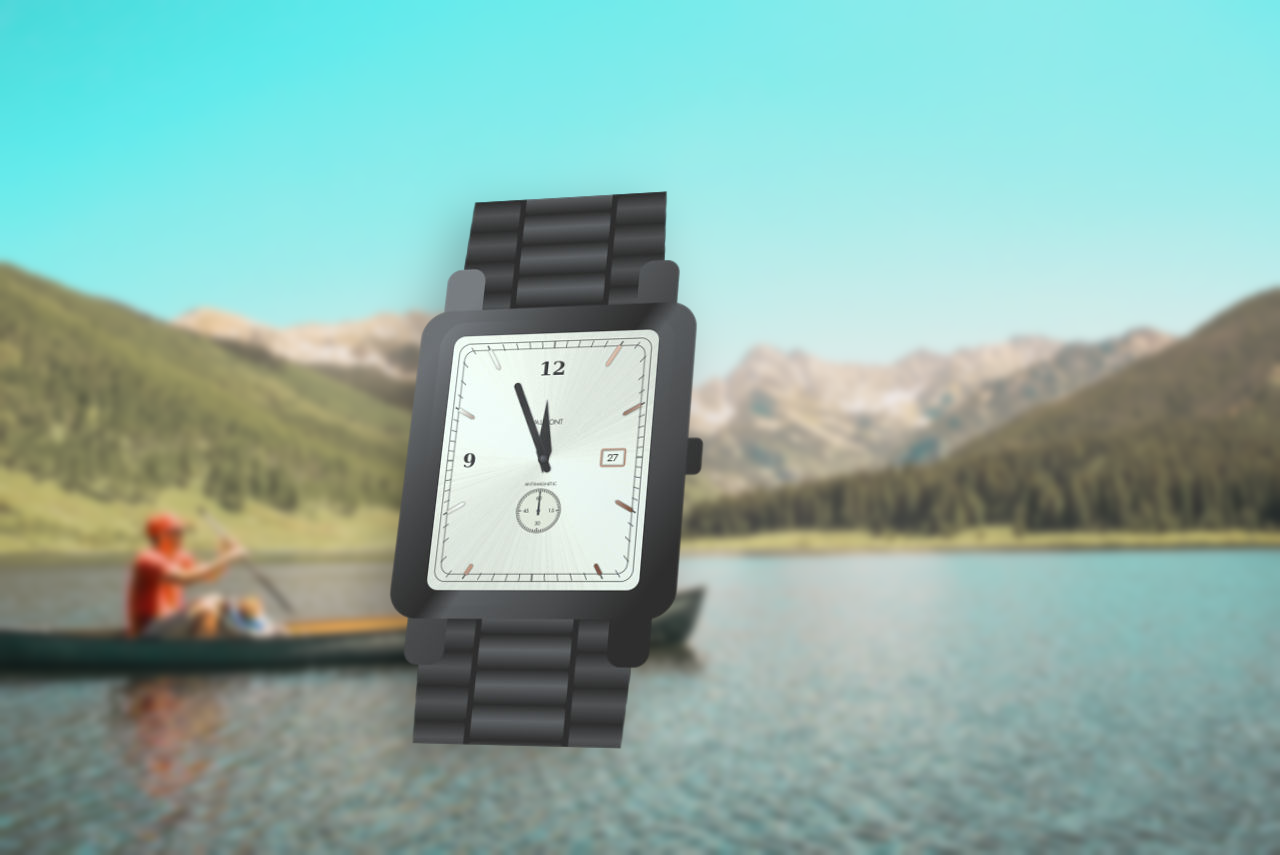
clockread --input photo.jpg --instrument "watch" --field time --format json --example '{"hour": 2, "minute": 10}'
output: {"hour": 11, "minute": 56}
